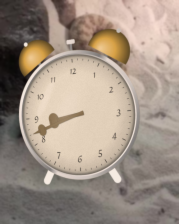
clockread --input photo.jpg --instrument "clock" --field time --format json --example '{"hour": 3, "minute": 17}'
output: {"hour": 8, "minute": 42}
